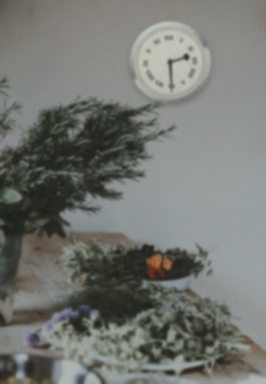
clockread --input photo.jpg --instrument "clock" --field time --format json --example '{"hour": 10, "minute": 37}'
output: {"hour": 2, "minute": 30}
